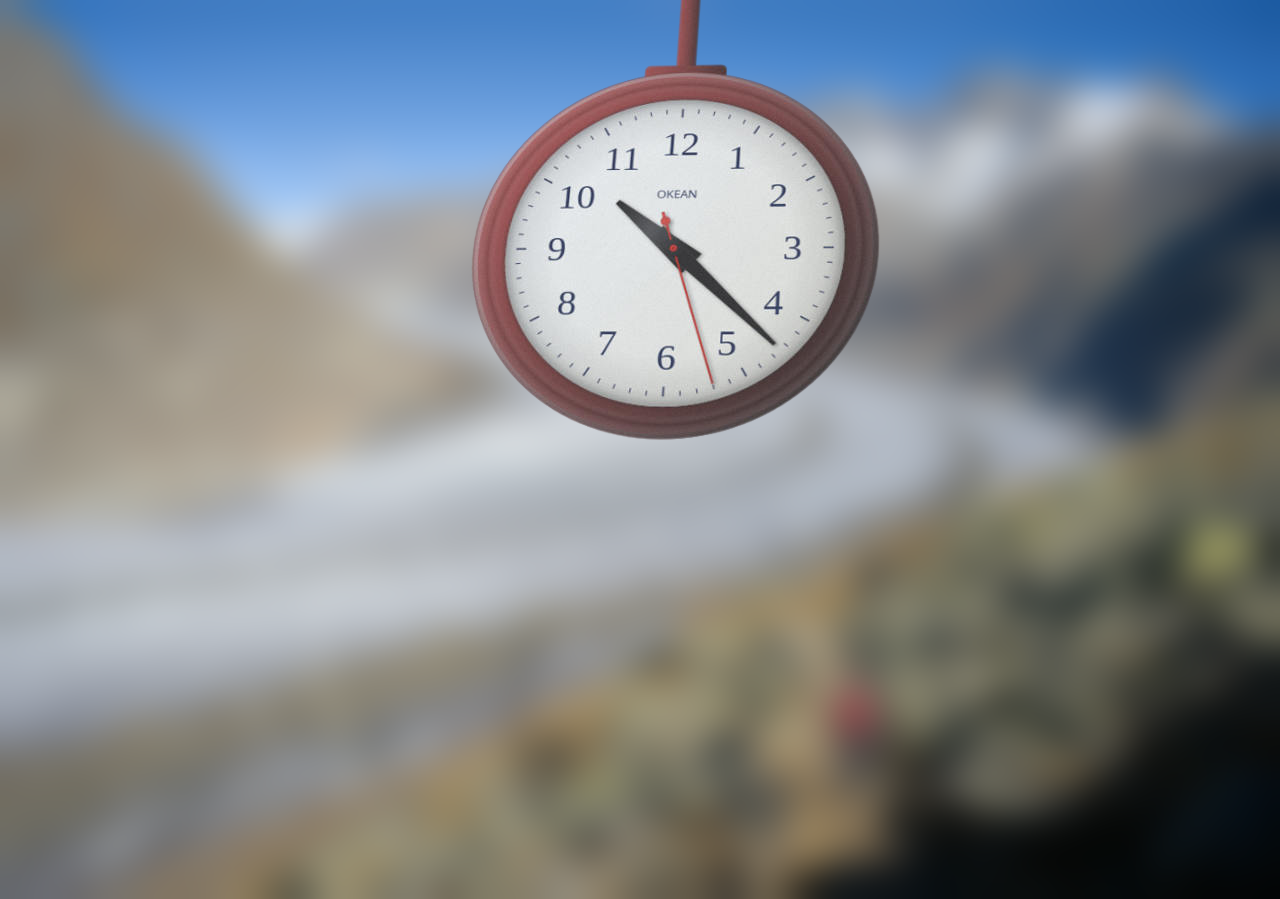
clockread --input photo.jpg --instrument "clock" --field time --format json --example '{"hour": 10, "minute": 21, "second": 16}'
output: {"hour": 10, "minute": 22, "second": 27}
